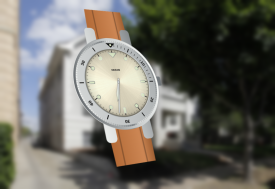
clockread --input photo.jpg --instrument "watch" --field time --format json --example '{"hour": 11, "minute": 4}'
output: {"hour": 6, "minute": 32}
